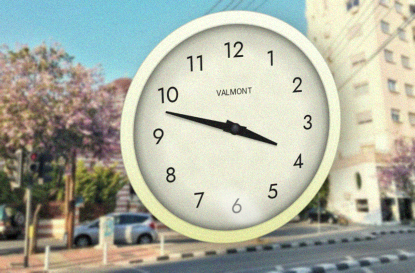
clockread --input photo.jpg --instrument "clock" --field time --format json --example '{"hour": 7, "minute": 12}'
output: {"hour": 3, "minute": 48}
